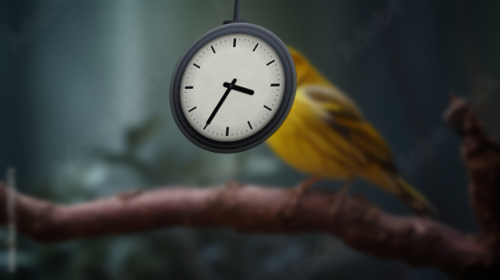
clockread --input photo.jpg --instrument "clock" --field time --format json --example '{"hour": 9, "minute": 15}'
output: {"hour": 3, "minute": 35}
